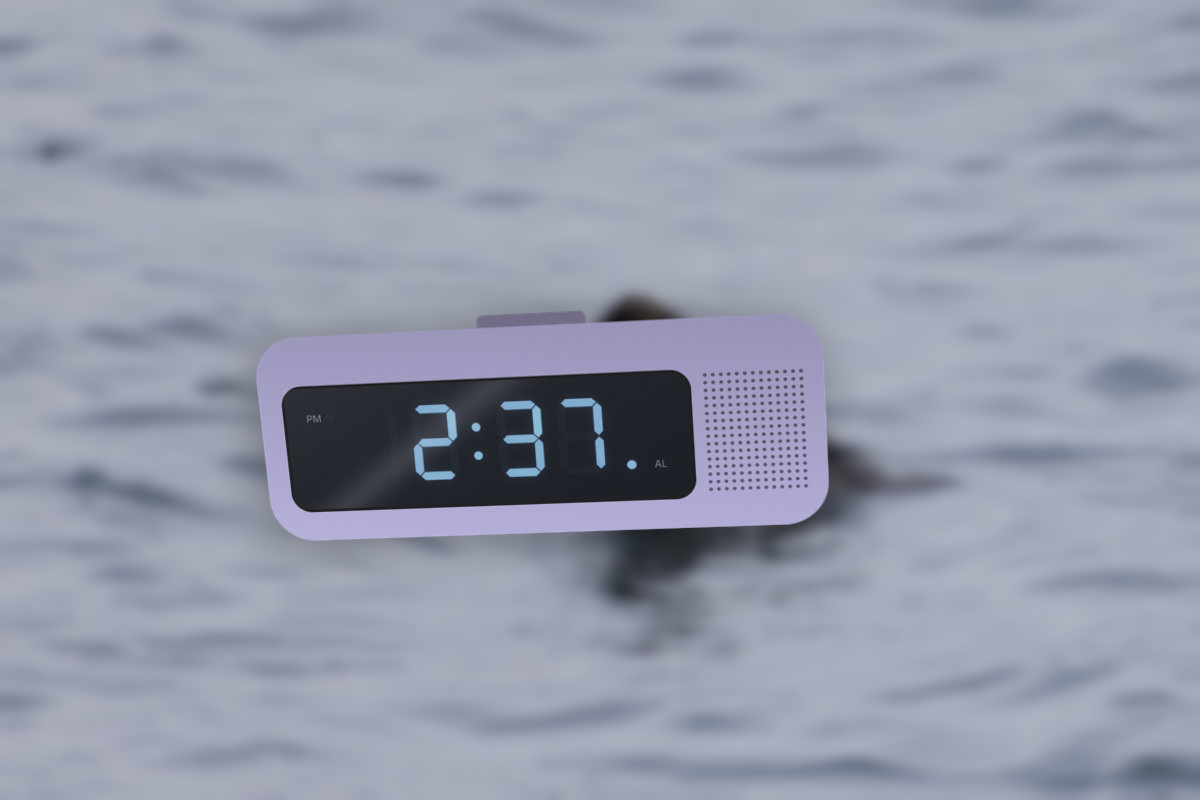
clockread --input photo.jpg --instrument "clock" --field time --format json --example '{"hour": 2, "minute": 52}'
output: {"hour": 2, "minute": 37}
